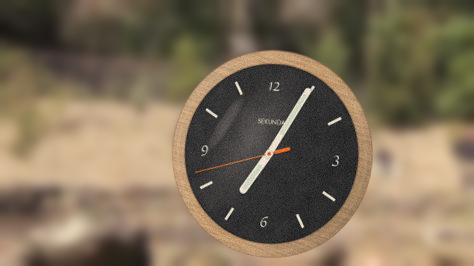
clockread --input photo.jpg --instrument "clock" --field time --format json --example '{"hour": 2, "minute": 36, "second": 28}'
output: {"hour": 7, "minute": 4, "second": 42}
